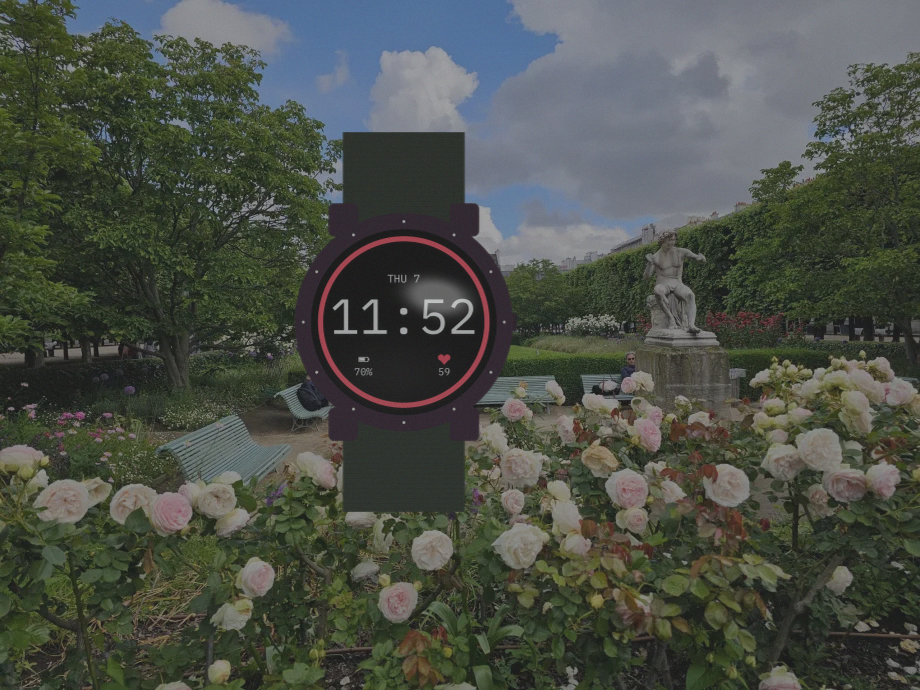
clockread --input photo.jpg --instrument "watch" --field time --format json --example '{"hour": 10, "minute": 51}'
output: {"hour": 11, "minute": 52}
